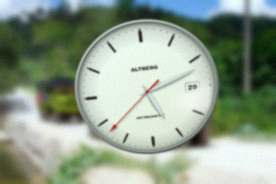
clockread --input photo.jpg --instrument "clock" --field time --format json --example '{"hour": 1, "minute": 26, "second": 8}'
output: {"hour": 5, "minute": 11, "second": 38}
